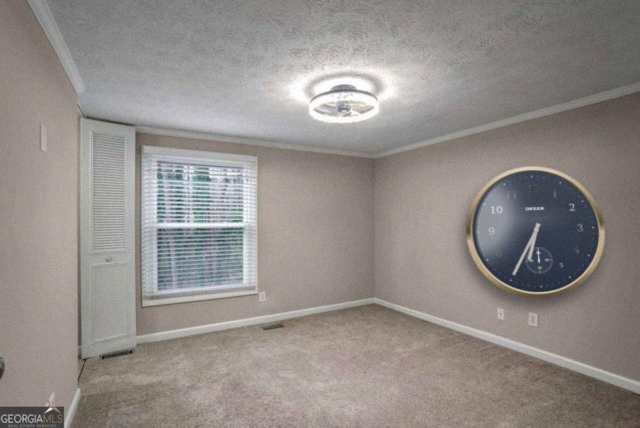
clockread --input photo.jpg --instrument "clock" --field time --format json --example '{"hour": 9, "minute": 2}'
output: {"hour": 6, "minute": 35}
